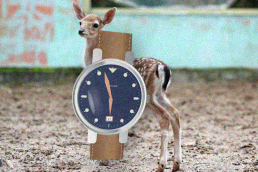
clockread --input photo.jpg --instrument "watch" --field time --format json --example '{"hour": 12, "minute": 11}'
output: {"hour": 5, "minute": 57}
